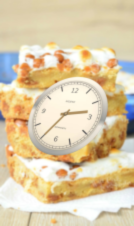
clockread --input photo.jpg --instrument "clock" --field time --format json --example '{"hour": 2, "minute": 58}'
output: {"hour": 2, "minute": 35}
